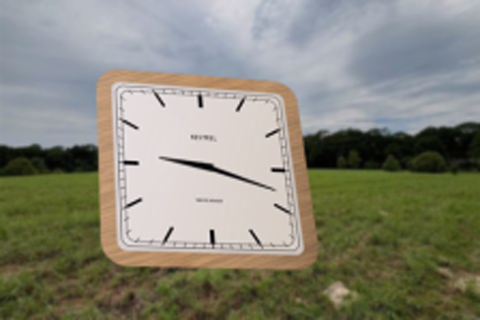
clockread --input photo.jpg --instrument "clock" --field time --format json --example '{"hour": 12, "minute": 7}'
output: {"hour": 9, "minute": 18}
